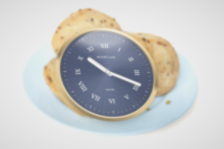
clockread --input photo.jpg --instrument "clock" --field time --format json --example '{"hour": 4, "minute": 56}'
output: {"hour": 10, "minute": 19}
